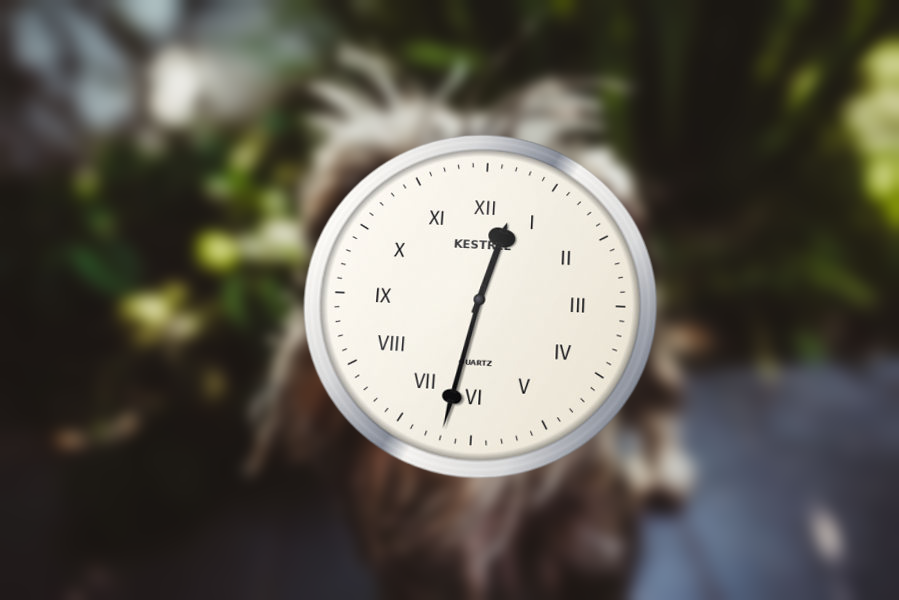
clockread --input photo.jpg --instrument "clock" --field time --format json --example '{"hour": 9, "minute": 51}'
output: {"hour": 12, "minute": 32}
